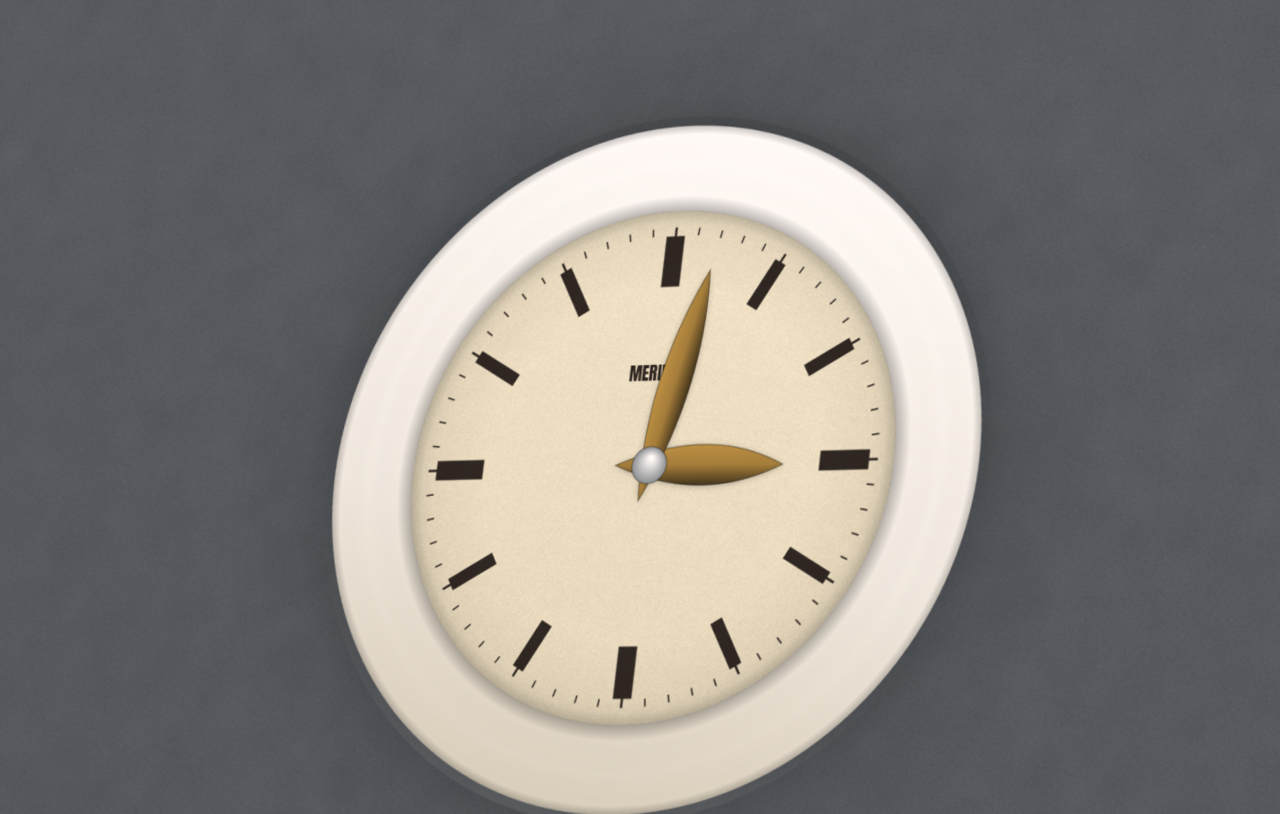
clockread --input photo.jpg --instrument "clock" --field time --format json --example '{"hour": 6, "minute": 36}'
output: {"hour": 3, "minute": 2}
